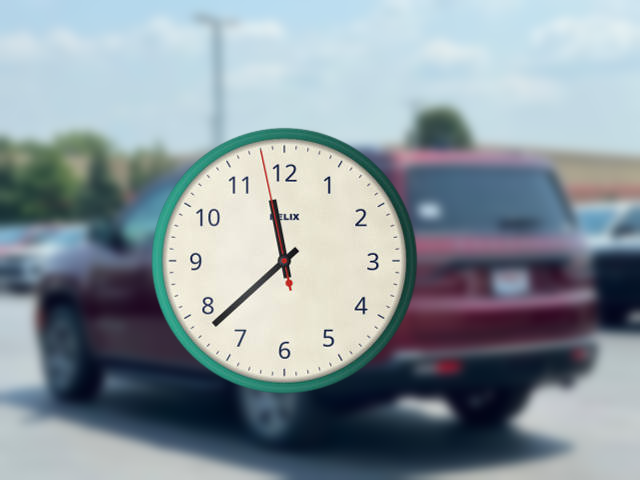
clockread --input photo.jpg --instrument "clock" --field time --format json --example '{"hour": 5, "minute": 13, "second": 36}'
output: {"hour": 11, "minute": 37, "second": 58}
